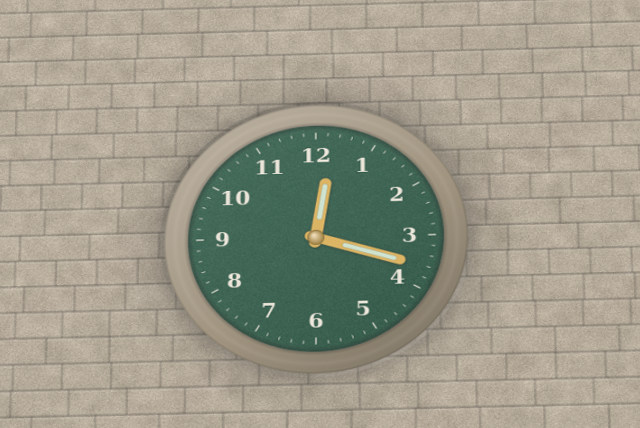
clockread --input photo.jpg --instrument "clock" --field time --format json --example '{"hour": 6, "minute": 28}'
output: {"hour": 12, "minute": 18}
